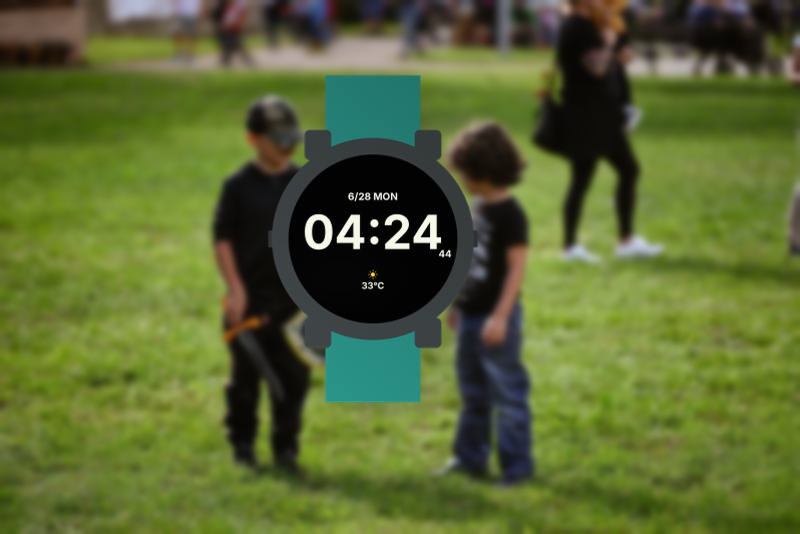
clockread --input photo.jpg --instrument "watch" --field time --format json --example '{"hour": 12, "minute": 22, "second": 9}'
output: {"hour": 4, "minute": 24, "second": 44}
